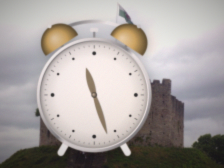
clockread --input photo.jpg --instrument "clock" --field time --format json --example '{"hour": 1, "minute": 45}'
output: {"hour": 11, "minute": 27}
